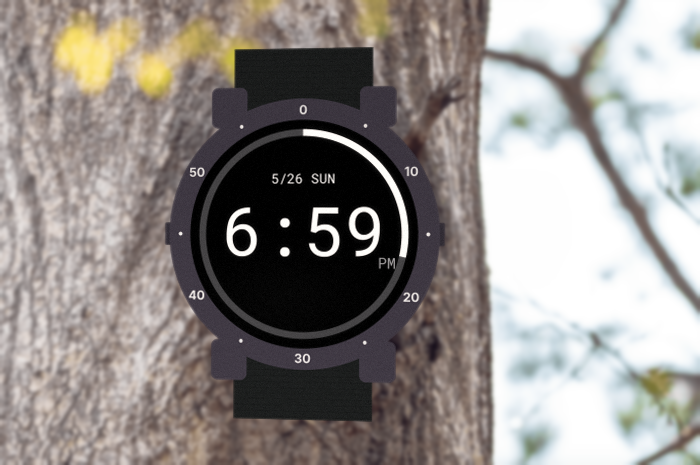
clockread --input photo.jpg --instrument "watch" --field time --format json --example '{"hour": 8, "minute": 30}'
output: {"hour": 6, "minute": 59}
